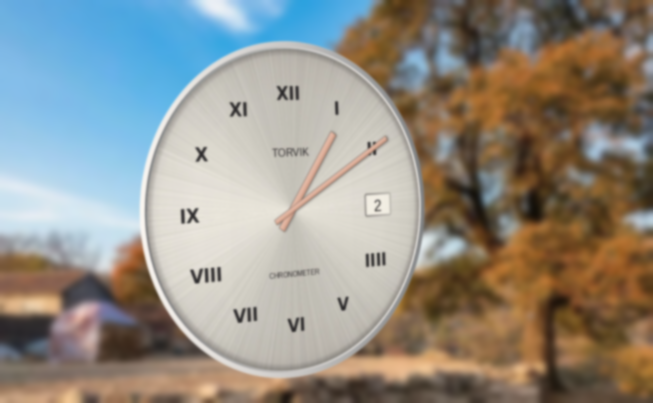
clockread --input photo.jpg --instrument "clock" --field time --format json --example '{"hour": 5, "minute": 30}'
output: {"hour": 1, "minute": 10}
